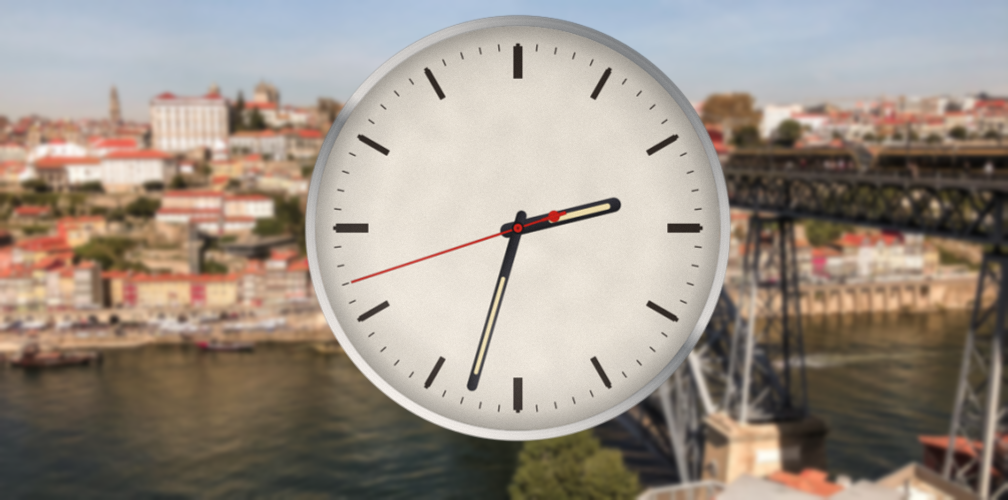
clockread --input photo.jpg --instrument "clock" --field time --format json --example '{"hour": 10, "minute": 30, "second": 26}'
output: {"hour": 2, "minute": 32, "second": 42}
